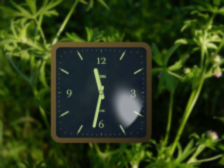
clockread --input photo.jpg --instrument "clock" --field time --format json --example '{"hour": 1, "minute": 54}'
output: {"hour": 11, "minute": 32}
